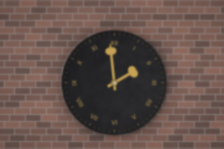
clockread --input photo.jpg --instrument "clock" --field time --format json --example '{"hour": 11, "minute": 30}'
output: {"hour": 1, "minute": 59}
